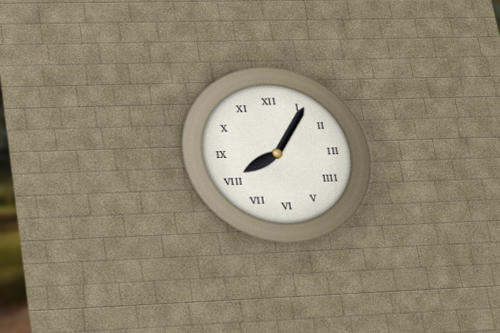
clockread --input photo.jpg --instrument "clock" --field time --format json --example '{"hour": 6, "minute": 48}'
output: {"hour": 8, "minute": 6}
